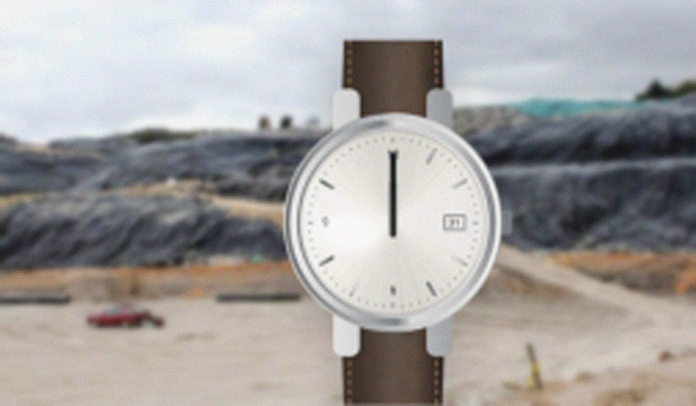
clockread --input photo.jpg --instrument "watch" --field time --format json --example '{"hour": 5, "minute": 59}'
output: {"hour": 12, "minute": 0}
